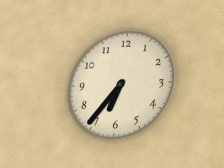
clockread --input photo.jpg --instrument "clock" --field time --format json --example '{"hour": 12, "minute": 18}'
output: {"hour": 6, "minute": 36}
